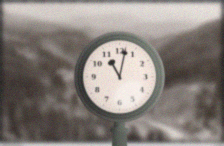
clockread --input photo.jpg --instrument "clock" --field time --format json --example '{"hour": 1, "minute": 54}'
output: {"hour": 11, "minute": 2}
